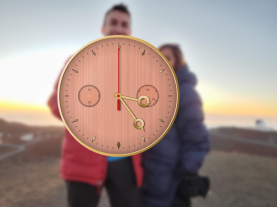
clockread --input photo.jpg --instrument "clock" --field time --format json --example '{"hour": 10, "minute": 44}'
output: {"hour": 3, "minute": 24}
